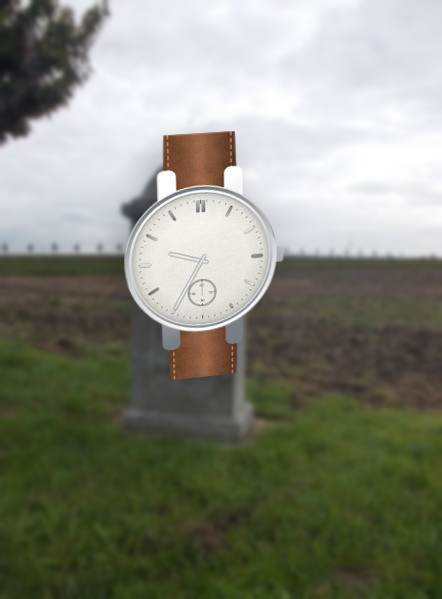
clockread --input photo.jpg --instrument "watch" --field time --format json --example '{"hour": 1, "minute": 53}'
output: {"hour": 9, "minute": 35}
